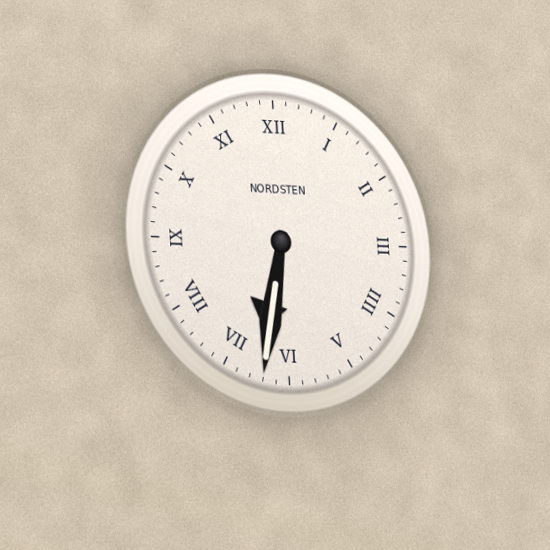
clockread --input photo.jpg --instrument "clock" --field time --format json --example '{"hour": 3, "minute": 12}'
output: {"hour": 6, "minute": 32}
